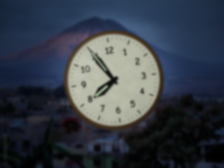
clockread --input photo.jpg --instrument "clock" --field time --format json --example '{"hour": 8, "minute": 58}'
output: {"hour": 7, "minute": 55}
